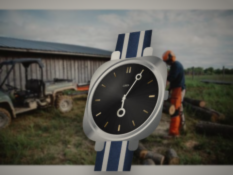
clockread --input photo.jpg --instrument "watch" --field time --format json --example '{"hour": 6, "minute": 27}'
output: {"hour": 6, "minute": 5}
